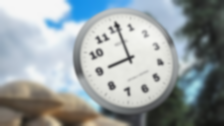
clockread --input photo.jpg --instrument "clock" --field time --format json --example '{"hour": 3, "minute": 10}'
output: {"hour": 9, "minute": 1}
